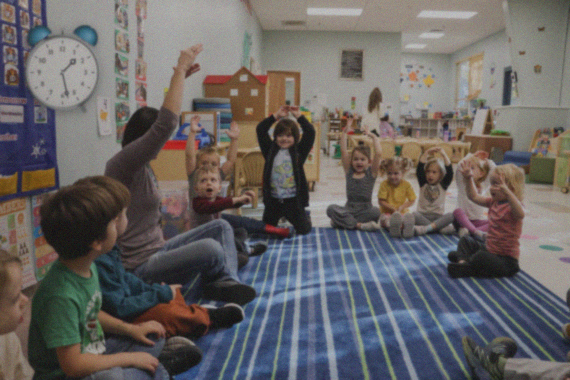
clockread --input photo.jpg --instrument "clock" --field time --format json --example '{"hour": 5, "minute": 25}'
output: {"hour": 1, "minute": 28}
